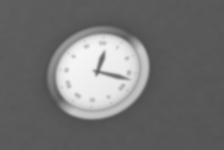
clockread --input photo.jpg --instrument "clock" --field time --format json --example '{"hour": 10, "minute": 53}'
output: {"hour": 12, "minute": 17}
